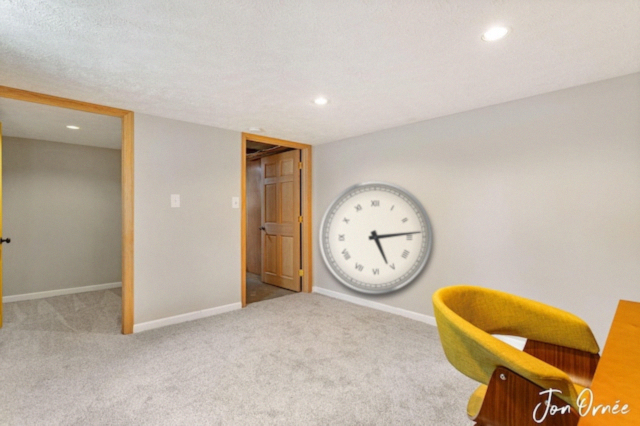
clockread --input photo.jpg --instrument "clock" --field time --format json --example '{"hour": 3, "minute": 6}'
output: {"hour": 5, "minute": 14}
